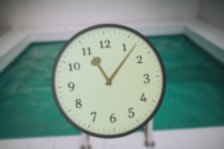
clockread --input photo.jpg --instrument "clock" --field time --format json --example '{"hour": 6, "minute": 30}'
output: {"hour": 11, "minute": 7}
